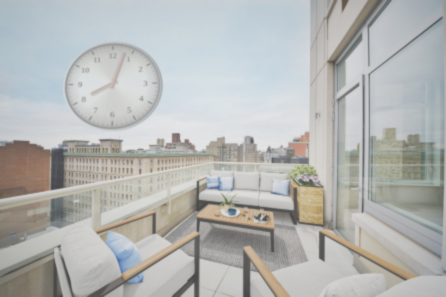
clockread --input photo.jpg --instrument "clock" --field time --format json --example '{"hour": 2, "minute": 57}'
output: {"hour": 8, "minute": 3}
